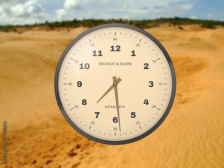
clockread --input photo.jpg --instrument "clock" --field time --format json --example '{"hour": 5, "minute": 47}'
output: {"hour": 7, "minute": 29}
